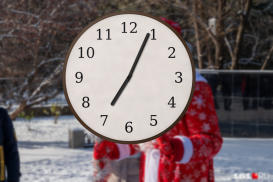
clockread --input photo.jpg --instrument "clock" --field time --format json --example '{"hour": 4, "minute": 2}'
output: {"hour": 7, "minute": 4}
